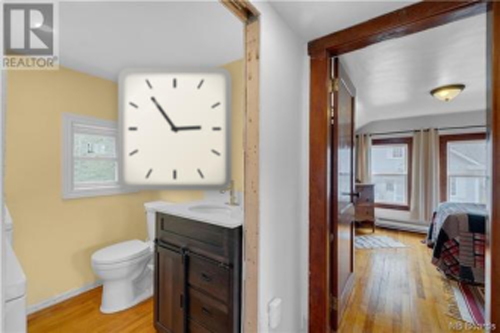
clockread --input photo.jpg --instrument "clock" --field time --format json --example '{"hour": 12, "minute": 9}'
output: {"hour": 2, "minute": 54}
